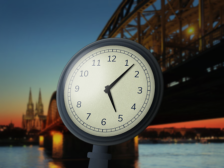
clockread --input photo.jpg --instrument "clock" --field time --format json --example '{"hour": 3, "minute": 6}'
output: {"hour": 5, "minute": 7}
